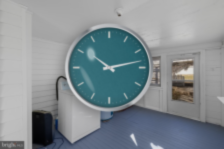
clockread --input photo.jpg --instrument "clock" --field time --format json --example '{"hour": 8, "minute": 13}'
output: {"hour": 10, "minute": 13}
